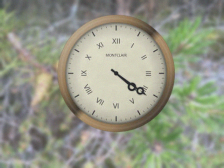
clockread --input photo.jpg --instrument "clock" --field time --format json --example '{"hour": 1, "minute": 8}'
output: {"hour": 4, "minute": 21}
